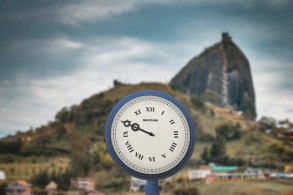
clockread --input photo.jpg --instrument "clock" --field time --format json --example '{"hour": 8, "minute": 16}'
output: {"hour": 9, "minute": 49}
